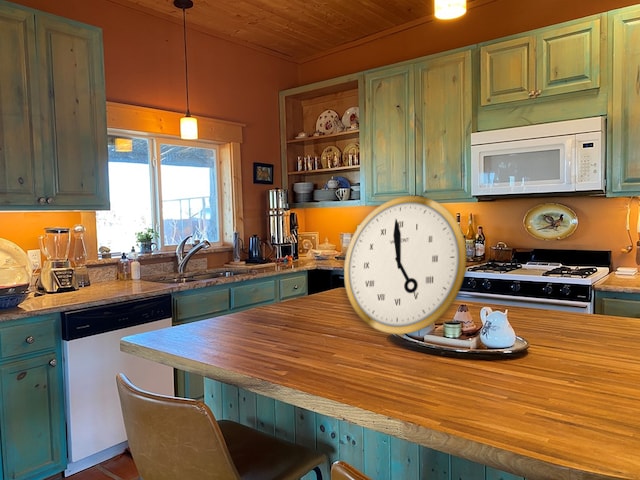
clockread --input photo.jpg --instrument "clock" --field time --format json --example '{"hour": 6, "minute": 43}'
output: {"hour": 4, "minute": 59}
